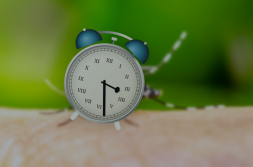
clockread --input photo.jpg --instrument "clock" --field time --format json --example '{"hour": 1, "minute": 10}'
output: {"hour": 3, "minute": 28}
